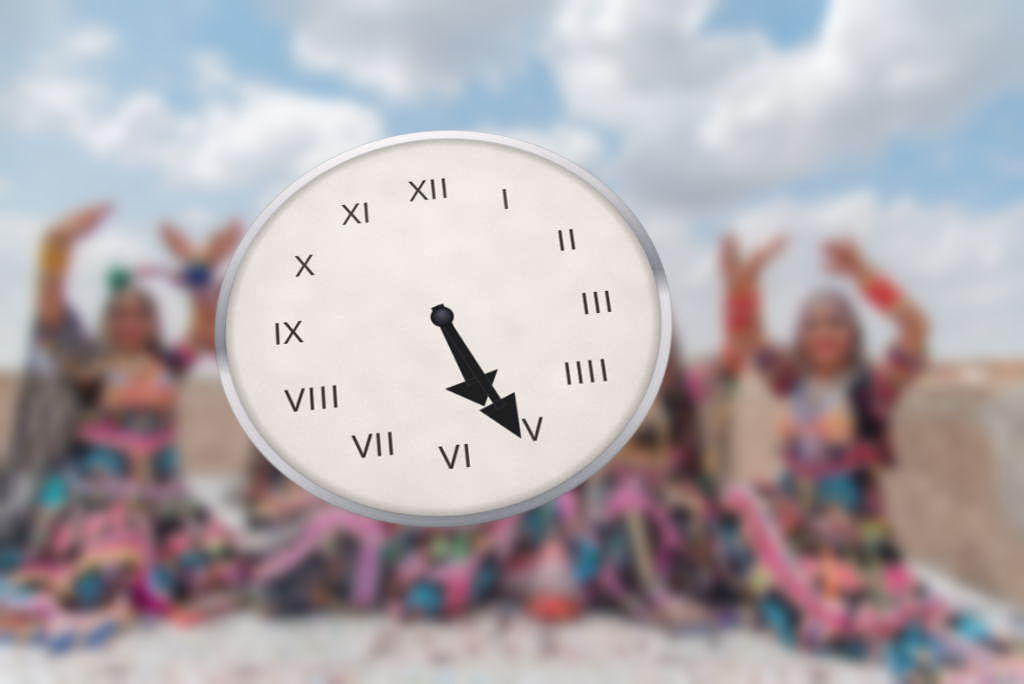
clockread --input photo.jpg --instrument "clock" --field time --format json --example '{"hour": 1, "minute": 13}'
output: {"hour": 5, "minute": 26}
